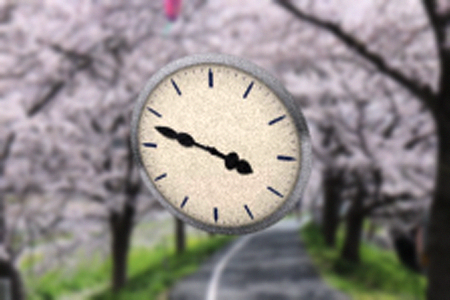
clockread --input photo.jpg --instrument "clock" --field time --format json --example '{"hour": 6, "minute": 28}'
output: {"hour": 3, "minute": 48}
